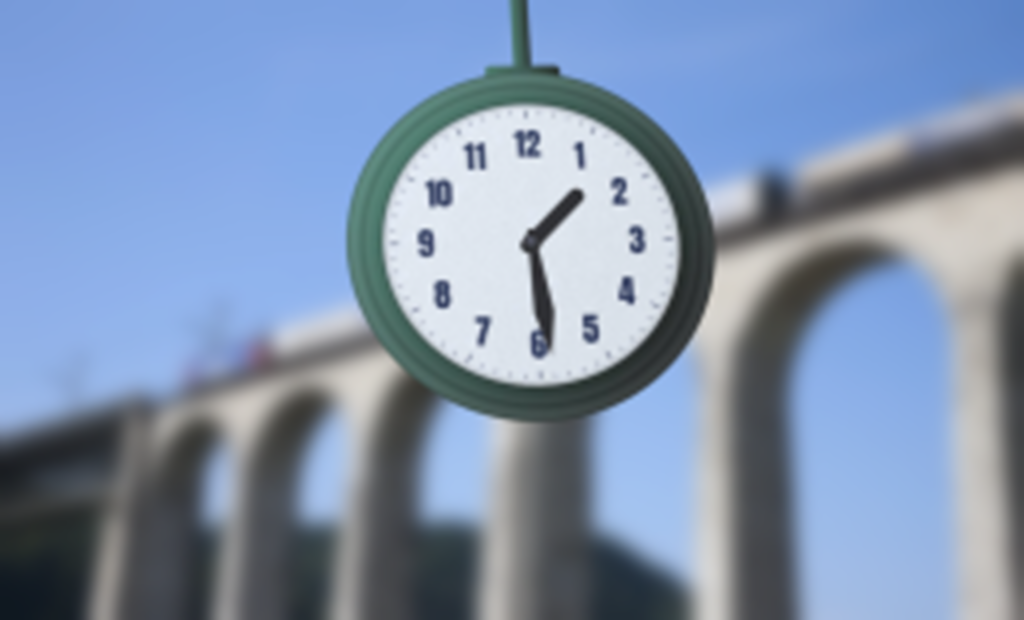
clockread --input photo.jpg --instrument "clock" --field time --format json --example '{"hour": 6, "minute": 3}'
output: {"hour": 1, "minute": 29}
